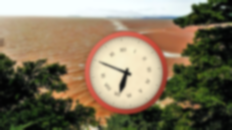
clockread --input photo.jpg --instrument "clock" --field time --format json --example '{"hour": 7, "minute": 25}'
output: {"hour": 6, "minute": 50}
